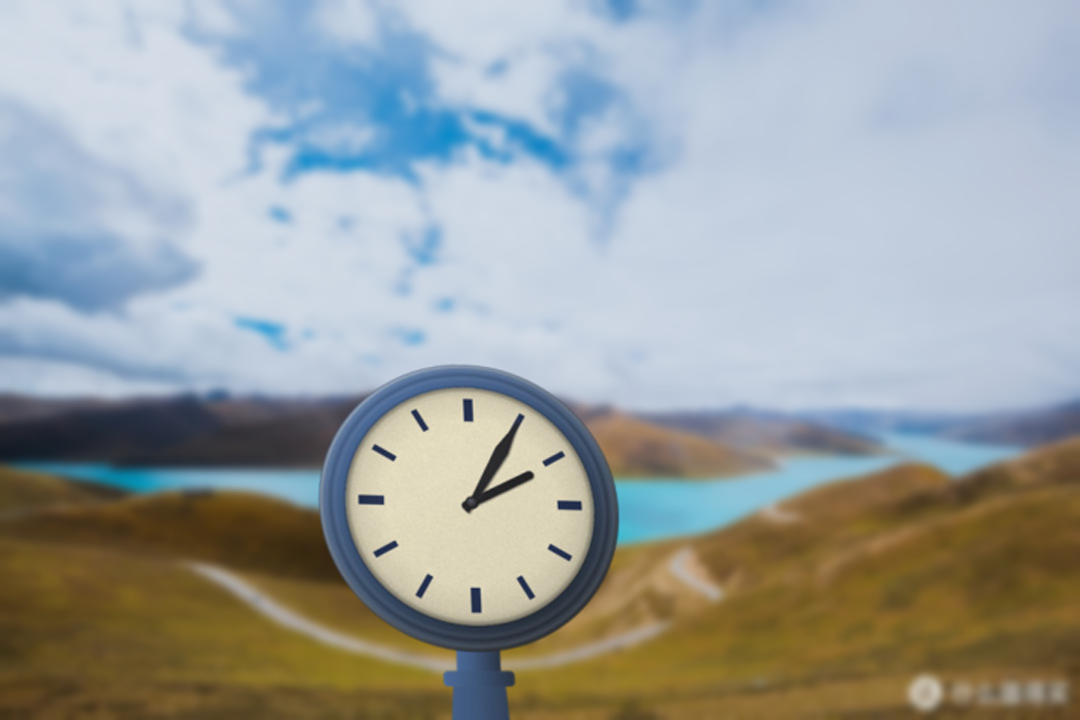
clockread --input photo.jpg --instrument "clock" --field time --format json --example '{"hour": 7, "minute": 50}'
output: {"hour": 2, "minute": 5}
